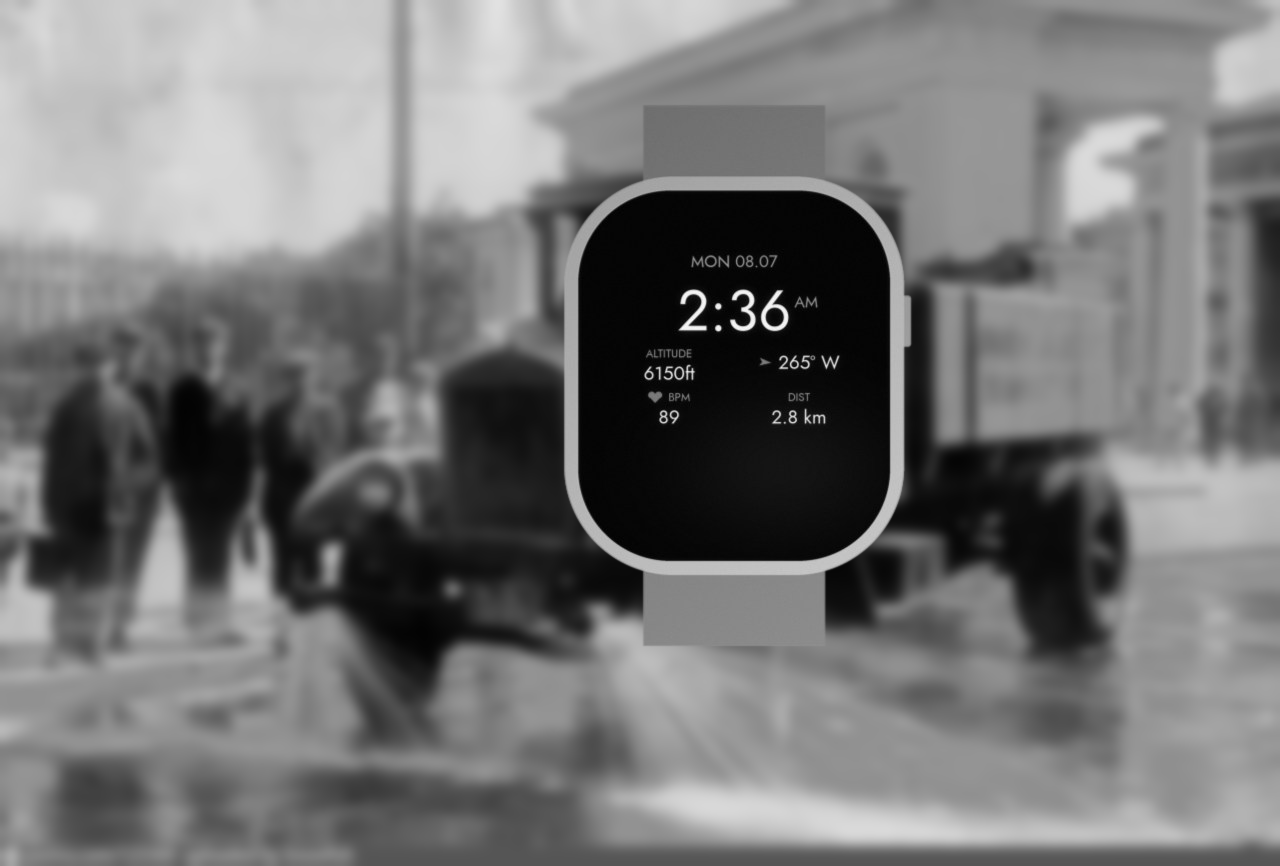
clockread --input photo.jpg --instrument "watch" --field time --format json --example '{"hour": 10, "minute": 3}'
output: {"hour": 2, "minute": 36}
